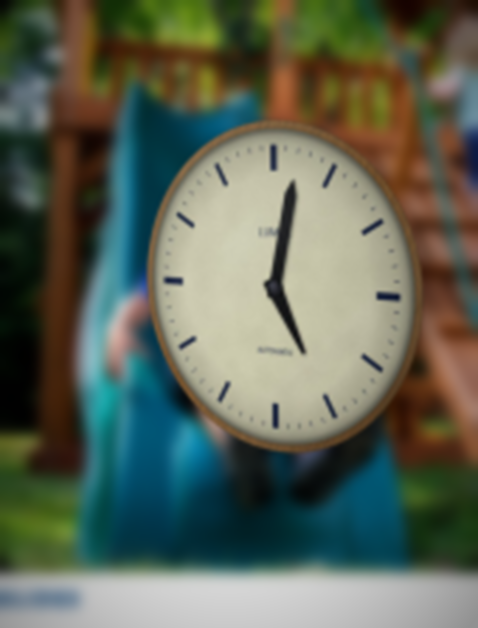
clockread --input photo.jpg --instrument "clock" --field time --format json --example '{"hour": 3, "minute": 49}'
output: {"hour": 5, "minute": 2}
